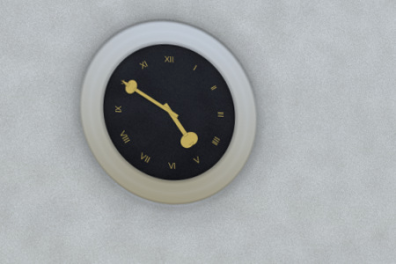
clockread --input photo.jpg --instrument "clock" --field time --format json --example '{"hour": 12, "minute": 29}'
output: {"hour": 4, "minute": 50}
